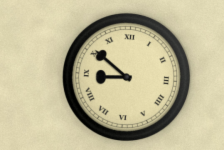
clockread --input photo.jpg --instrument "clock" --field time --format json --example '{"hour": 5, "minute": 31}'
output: {"hour": 8, "minute": 51}
